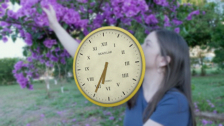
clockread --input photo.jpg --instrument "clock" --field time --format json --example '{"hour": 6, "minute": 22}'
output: {"hour": 6, "minute": 35}
